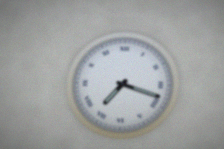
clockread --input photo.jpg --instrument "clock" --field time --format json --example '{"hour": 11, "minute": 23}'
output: {"hour": 7, "minute": 18}
